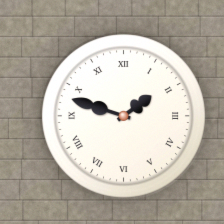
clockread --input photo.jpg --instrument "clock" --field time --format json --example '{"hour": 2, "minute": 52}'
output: {"hour": 1, "minute": 48}
